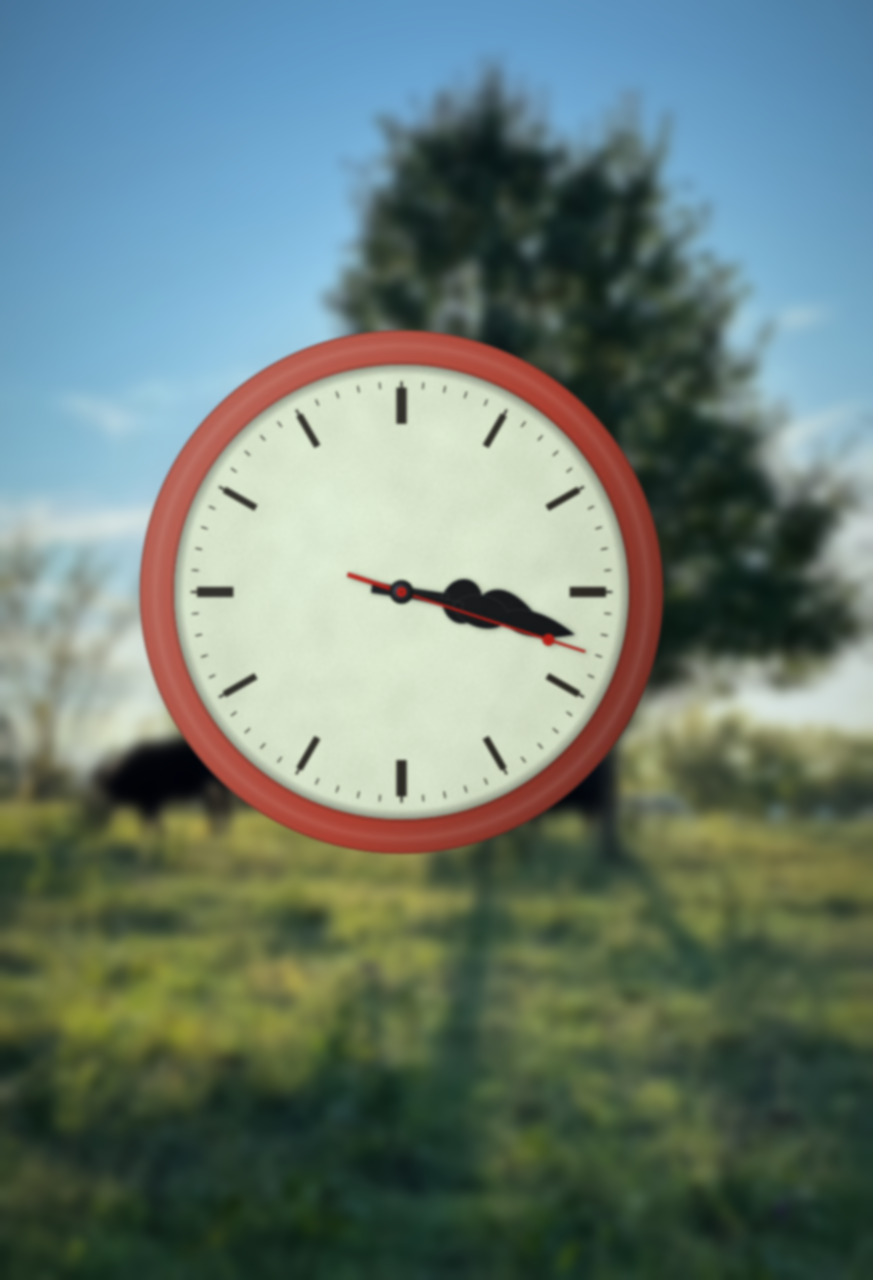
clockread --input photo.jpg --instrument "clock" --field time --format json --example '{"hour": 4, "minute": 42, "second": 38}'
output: {"hour": 3, "minute": 17, "second": 18}
